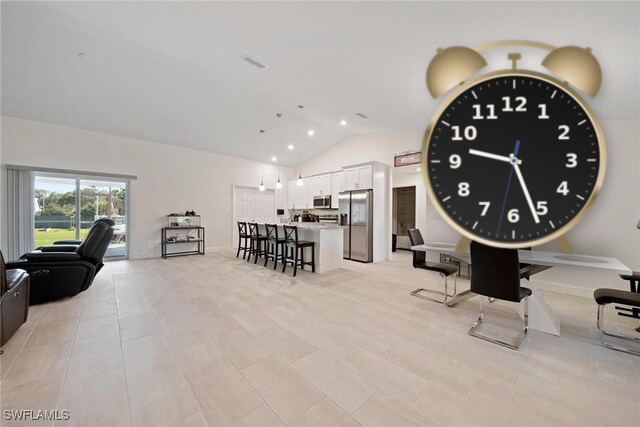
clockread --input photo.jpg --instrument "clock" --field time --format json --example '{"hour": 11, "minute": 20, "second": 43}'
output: {"hour": 9, "minute": 26, "second": 32}
